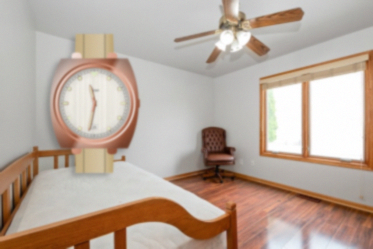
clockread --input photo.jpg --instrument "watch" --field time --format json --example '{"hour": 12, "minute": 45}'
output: {"hour": 11, "minute": 32}
